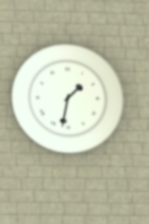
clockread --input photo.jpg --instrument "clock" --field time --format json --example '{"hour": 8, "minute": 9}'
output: {"hour": 1, "minute": 32}
